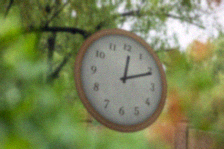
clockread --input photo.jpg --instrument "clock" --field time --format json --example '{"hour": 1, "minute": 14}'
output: {"hour": 12, "minute": 11}
